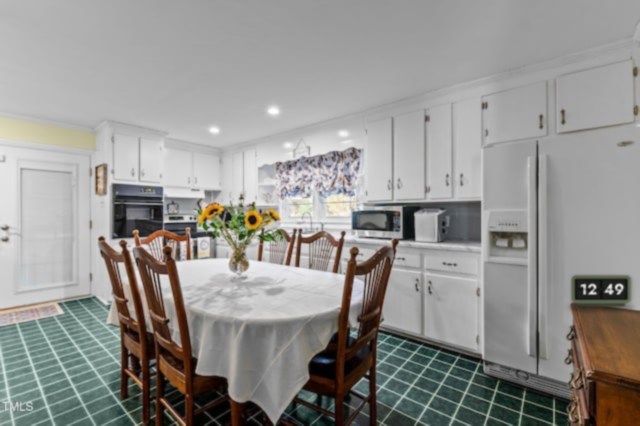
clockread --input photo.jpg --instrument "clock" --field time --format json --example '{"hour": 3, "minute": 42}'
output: {"hour": 12, "minute": 49}
